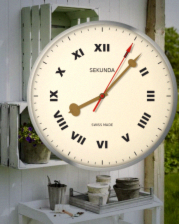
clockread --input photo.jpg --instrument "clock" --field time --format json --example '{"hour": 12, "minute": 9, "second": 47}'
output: {"hour": 8, "minute": 7, "second": 5}
